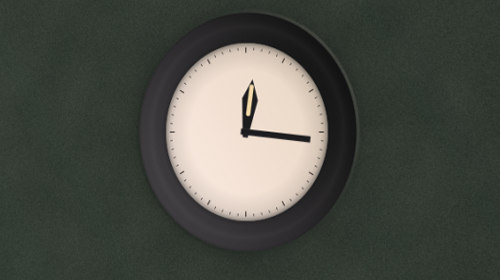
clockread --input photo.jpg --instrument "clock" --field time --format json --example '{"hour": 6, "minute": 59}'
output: {"hour": 12, "minute": 16}
